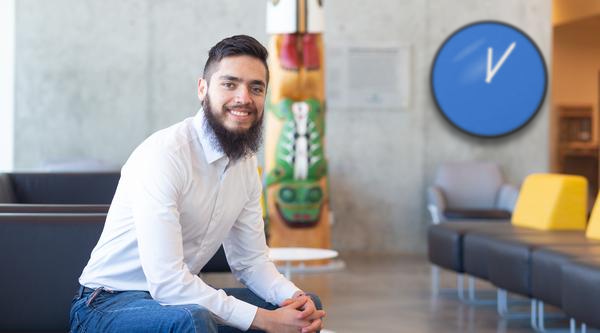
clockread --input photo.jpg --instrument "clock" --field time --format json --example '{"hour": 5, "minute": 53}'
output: {"hour": 12, "minute": 6}
